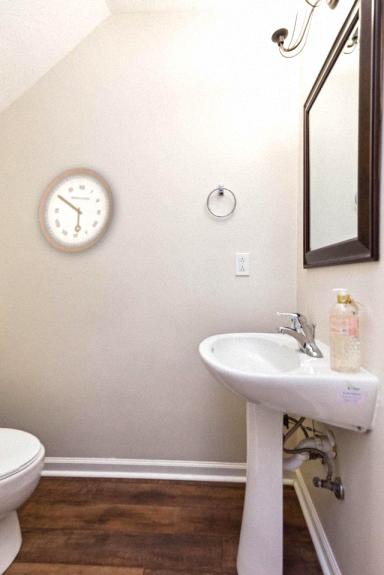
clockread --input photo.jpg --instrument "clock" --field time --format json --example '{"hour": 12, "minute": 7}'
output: {"hour": 5, "minute": 50}
